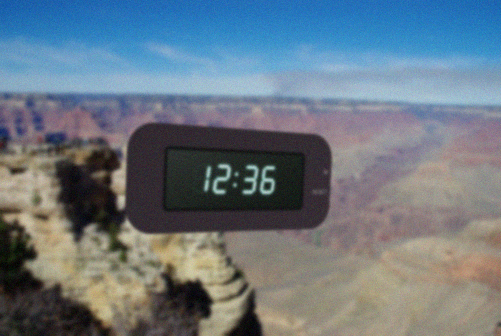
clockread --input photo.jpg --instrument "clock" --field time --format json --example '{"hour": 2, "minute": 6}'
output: {"hour": 12, "minute": 36}
